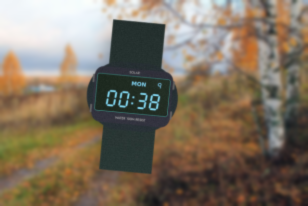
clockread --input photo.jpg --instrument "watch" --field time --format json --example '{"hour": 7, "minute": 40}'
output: {"hour": 0, "minute": 38}
